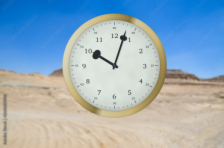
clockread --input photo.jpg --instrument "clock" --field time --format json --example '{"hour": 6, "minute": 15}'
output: {"hour": 10, "minute": 3}
